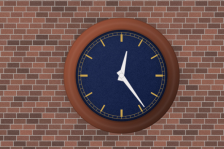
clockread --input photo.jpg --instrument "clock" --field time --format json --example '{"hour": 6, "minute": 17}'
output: {"hour": 12, "minute": 24}
